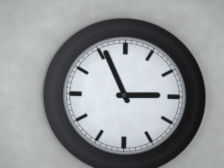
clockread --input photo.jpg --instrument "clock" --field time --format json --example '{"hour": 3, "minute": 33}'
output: {"hour": 2, "minute": 56}
